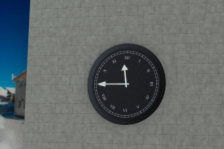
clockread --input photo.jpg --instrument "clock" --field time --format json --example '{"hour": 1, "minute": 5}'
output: {"hour": 11, "minute": 45}
